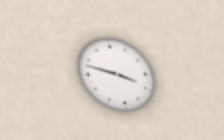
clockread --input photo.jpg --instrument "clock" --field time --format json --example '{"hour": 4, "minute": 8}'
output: {"hour": 3, "minute": 48}
